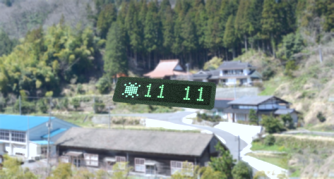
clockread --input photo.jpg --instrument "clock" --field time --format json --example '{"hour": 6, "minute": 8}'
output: {"hour": 11, "minute": 11}
